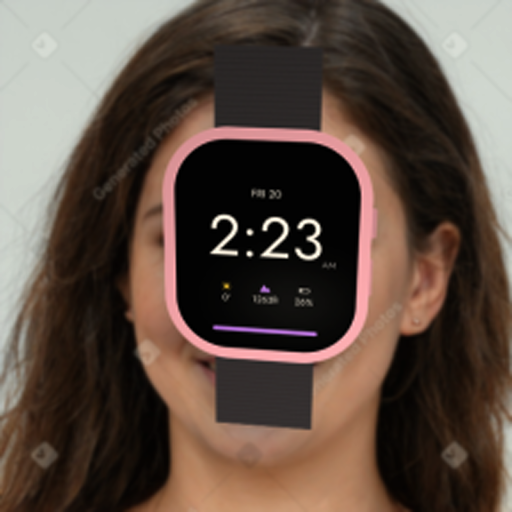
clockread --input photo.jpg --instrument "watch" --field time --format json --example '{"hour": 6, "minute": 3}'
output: {"hour": 2, "minute": 23}
